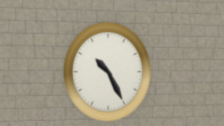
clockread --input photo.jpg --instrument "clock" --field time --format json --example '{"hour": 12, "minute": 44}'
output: {"hour": 10, "minute": 25}
